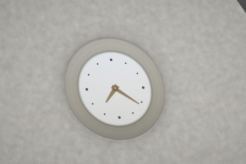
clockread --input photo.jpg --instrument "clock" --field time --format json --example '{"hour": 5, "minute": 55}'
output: {"hour": 7, "minute": 21}
